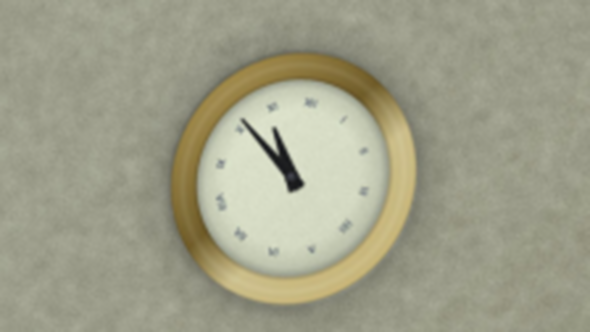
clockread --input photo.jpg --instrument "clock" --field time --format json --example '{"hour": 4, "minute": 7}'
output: {"hour": 10, "minute": 51}
